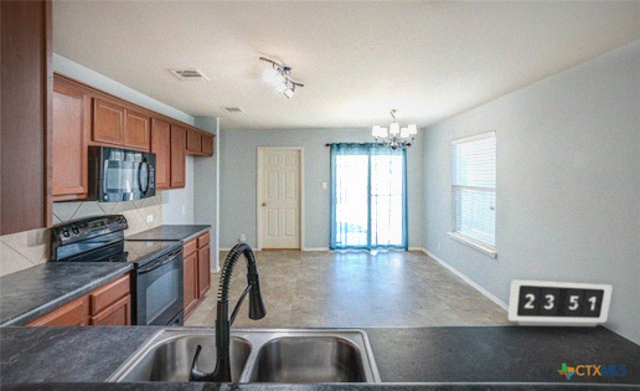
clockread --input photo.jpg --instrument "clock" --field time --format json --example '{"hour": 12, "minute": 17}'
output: {"hour": 23, "minute": 51}
